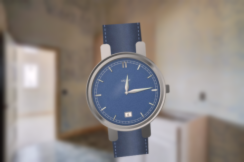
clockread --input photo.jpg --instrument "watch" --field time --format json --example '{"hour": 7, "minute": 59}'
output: {"hour": 12, "minute": 14}
